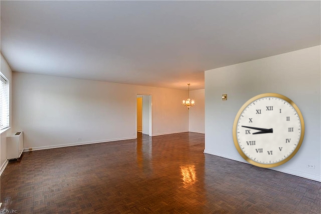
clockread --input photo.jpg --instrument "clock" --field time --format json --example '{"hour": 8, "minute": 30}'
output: {"hour": 8, "minute": 47}
